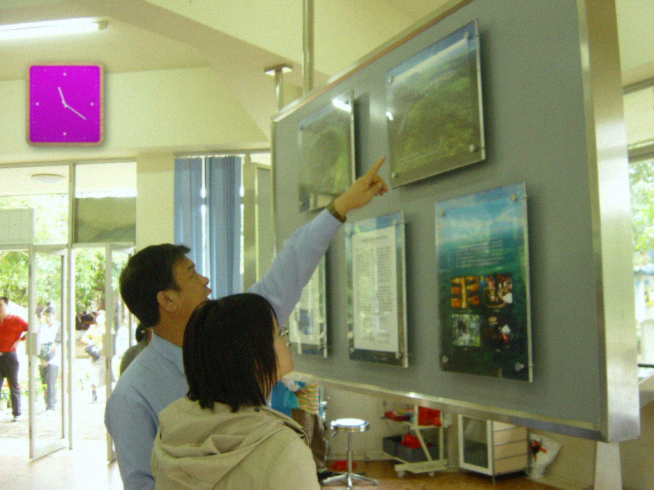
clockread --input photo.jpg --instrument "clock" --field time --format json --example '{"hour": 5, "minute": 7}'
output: {"hour": 11, "minute": 21}
